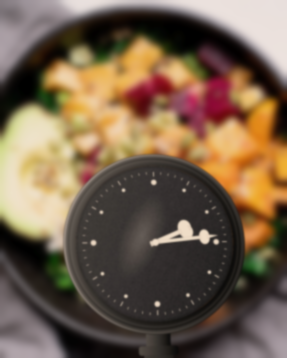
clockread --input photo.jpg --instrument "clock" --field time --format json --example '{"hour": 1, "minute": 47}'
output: {"hour": 2, "minute": 14}
